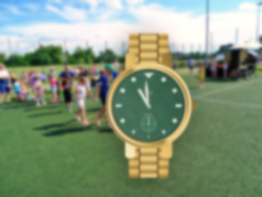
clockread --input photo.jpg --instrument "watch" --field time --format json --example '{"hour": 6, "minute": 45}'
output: {"hour": 10, "minute": 59}
